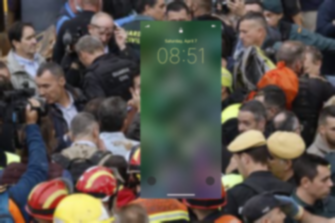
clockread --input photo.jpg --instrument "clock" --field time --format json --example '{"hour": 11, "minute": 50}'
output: {"hour": 8, "minute": 51}
